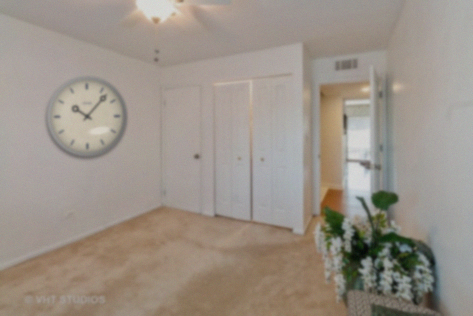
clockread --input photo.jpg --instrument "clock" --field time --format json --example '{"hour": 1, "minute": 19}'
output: {"hour": 10, "minute": 7}
